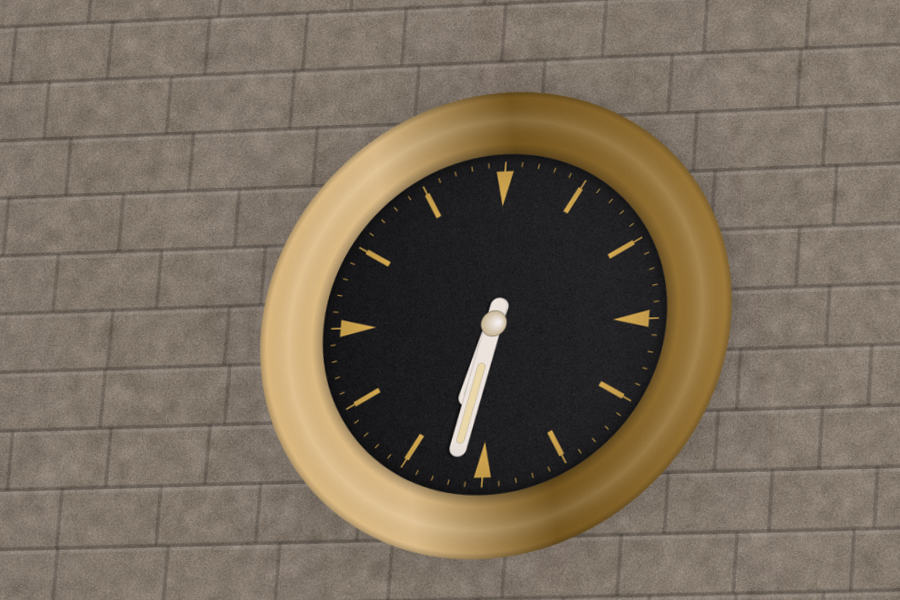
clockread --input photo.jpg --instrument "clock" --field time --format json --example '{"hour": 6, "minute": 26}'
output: {"hour": 6, "minute": 32}
